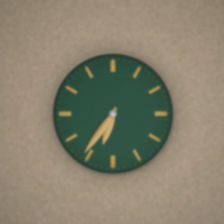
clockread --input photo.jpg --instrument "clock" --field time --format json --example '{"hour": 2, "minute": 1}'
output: {"hour": 6, "minute": 36}
